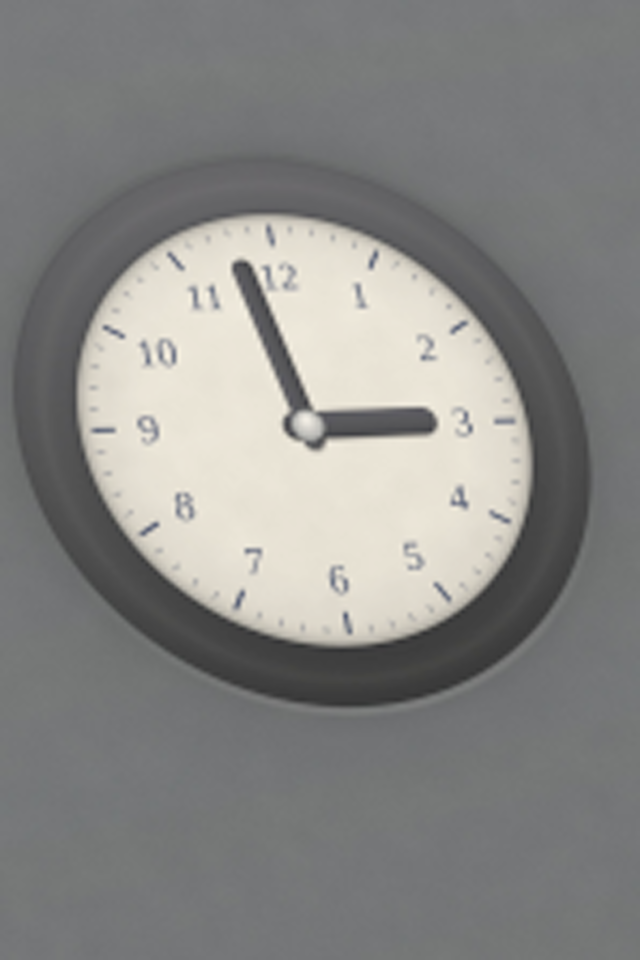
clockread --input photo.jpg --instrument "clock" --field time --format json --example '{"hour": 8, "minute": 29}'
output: {"hour": 2, "minute": 58}
